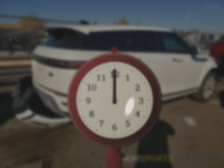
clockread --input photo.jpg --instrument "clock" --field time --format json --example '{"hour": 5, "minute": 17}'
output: {"hour": 12, "minute": 0}
